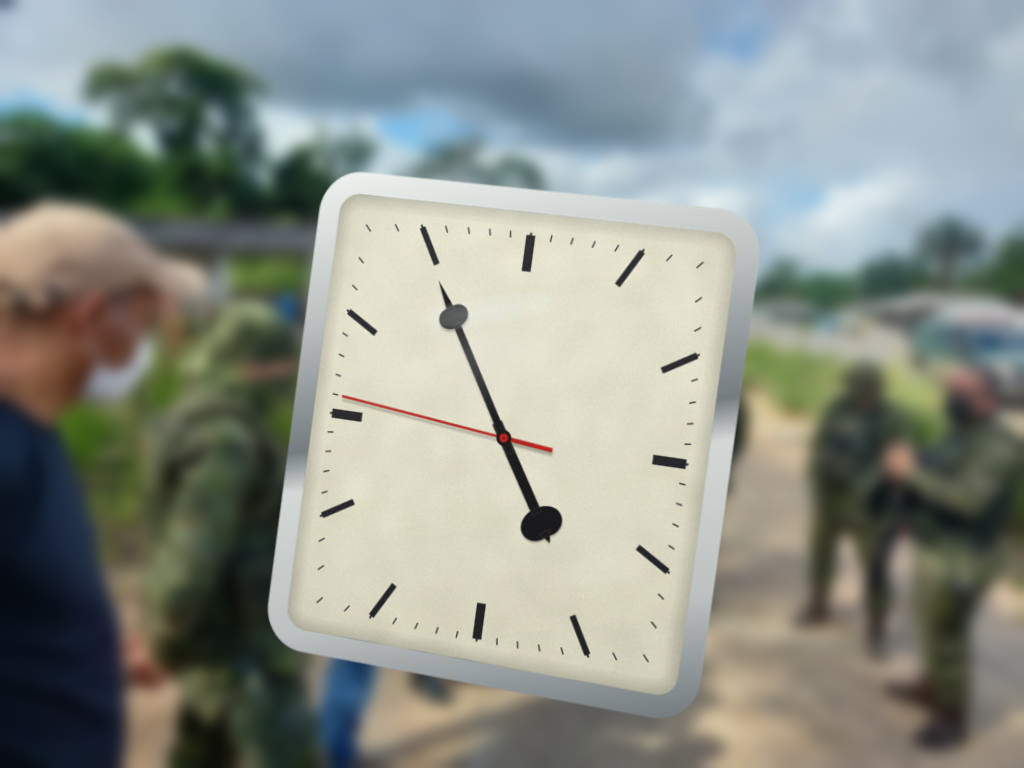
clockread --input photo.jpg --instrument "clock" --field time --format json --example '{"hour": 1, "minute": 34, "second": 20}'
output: {"hour": 4, "minute": 54, "second": 46}
